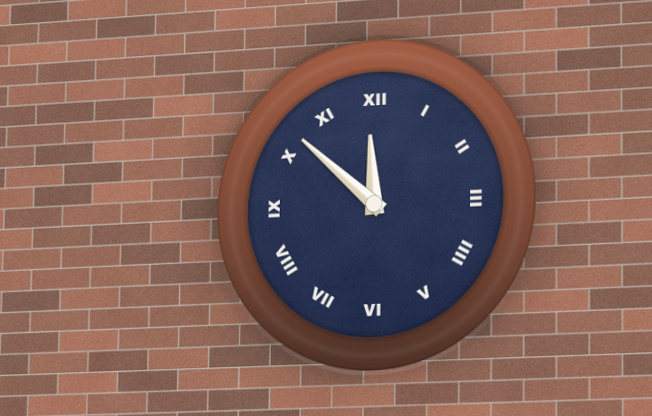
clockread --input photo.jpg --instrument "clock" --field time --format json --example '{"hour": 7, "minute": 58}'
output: {"hour": 11, "minute": 52}
